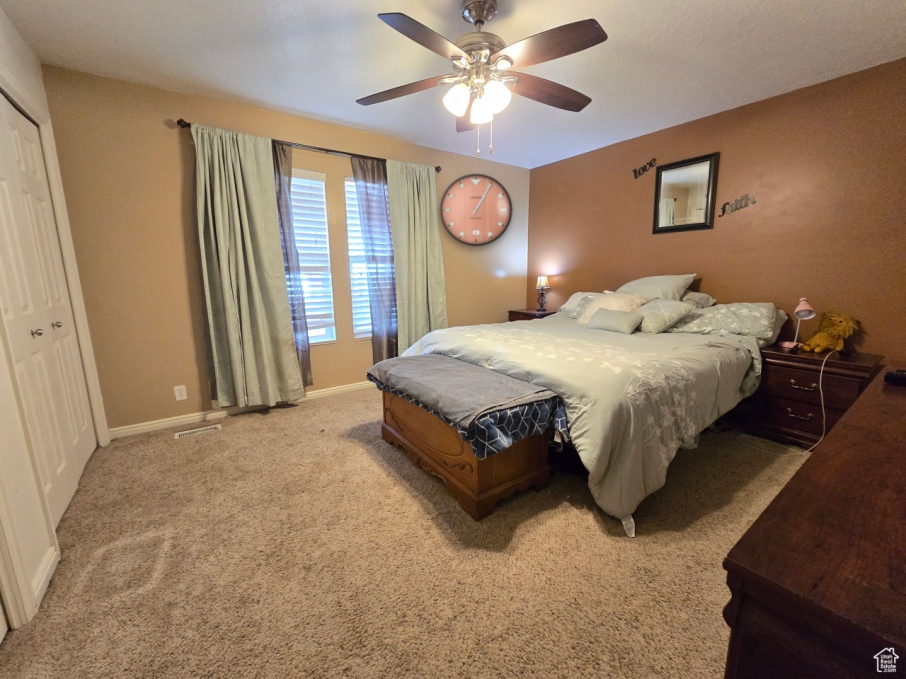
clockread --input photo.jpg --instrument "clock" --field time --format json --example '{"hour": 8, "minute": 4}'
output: {"hour": 1, "minute": 5}
